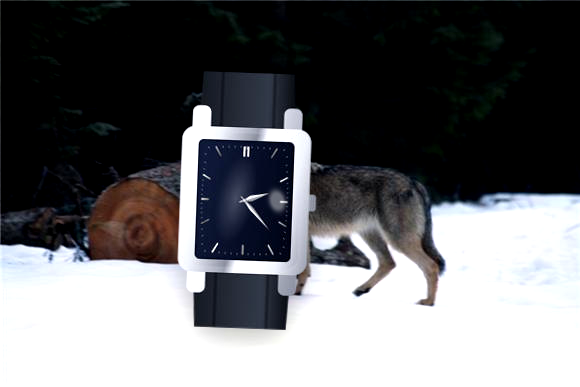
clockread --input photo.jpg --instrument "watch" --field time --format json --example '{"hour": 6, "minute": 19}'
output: {"hour": 2, "minute": 23}
